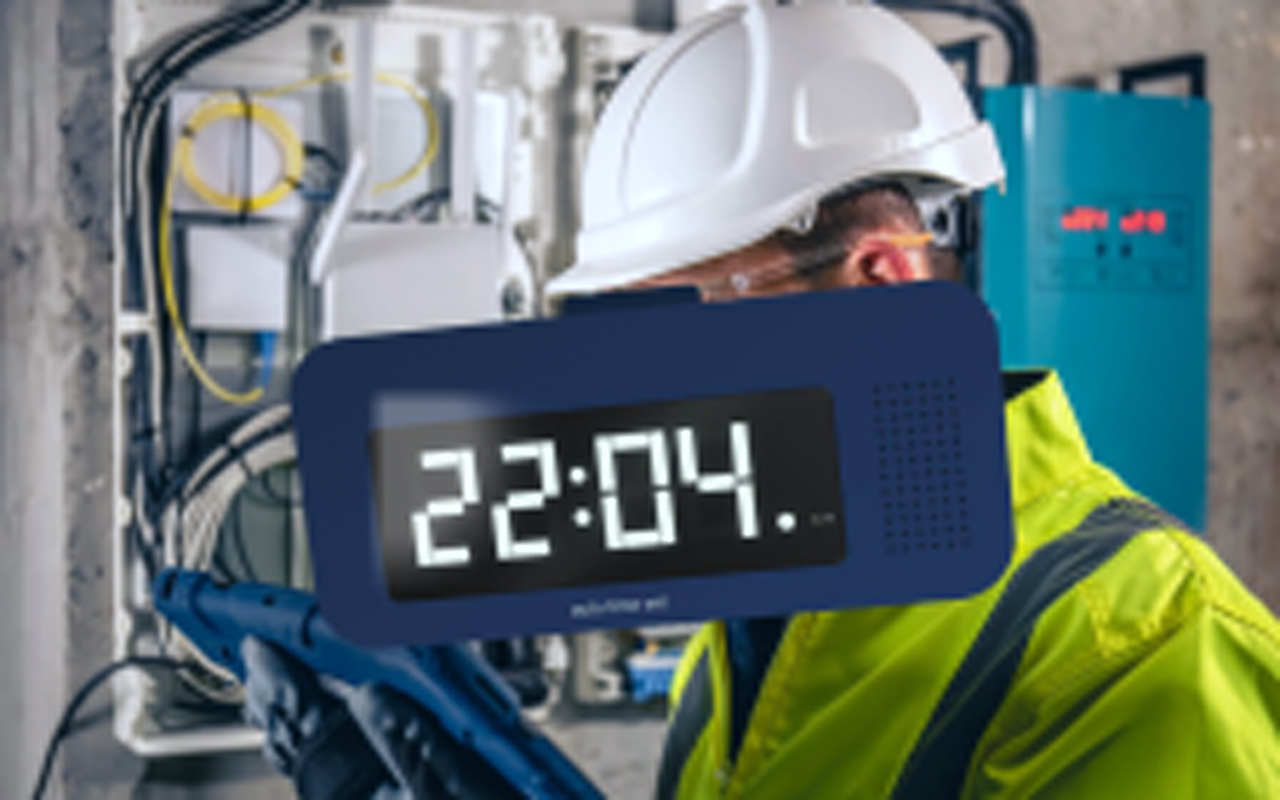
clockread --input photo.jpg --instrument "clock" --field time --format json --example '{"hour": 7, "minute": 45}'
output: {"hour": 22, "minute": 4}
